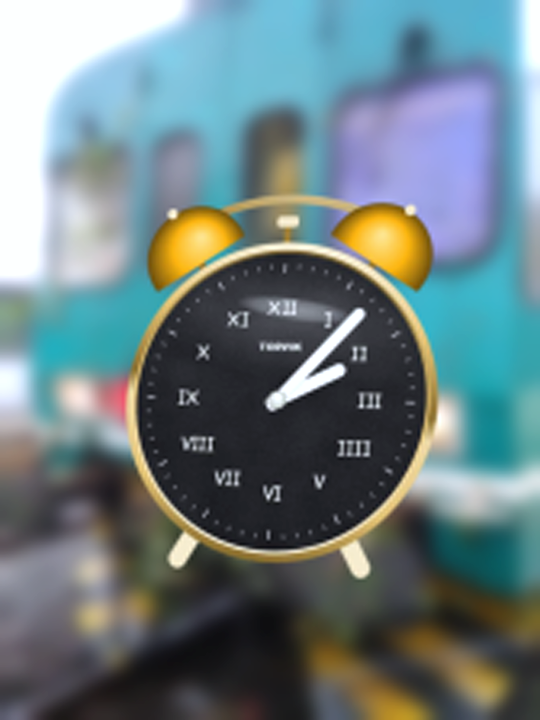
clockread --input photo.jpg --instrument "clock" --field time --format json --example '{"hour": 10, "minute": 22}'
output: {"hour": 2, "minute": 7}
